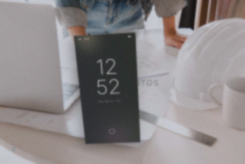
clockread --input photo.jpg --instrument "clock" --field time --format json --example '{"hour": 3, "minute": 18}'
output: {"hour": 12, "minute": 52}
